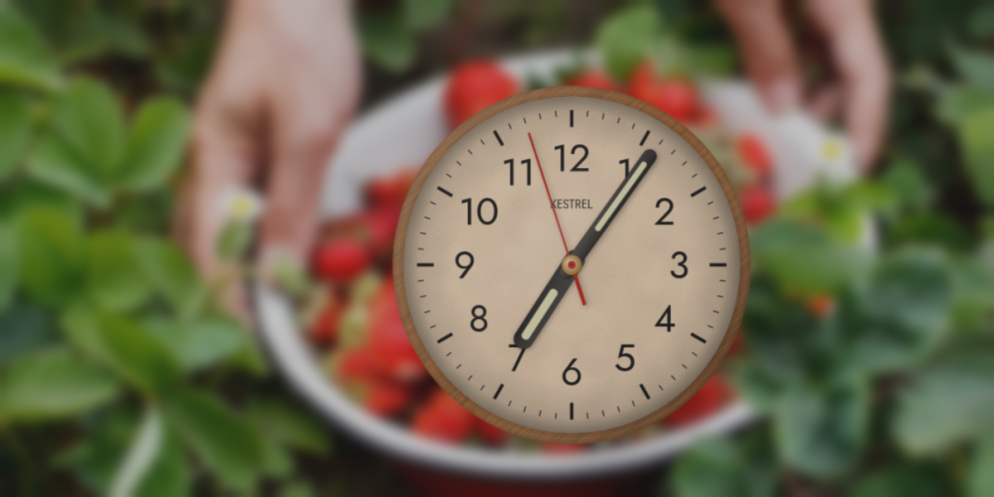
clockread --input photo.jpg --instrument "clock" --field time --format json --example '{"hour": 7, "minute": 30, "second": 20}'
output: {"hour": 7, "minute": 5, "second": 57}
